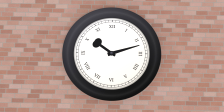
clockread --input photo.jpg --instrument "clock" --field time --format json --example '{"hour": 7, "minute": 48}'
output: {"hour": 10, "minute": 12}
